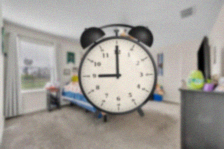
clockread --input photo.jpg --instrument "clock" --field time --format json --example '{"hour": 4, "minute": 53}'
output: {"hour": 9, "minute": 0}
